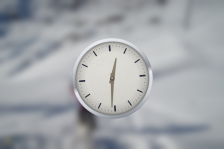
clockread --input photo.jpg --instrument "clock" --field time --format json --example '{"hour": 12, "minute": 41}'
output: {"hour": 12, "minute": 31}
